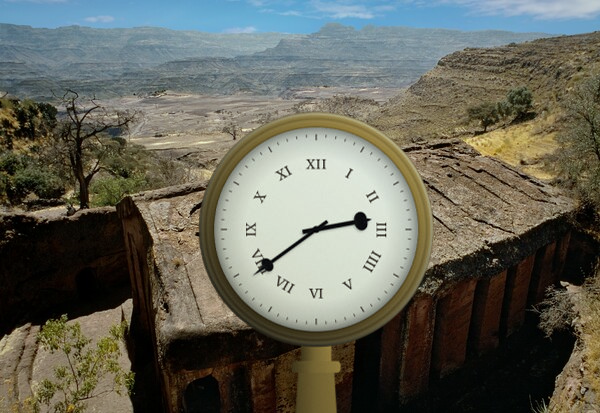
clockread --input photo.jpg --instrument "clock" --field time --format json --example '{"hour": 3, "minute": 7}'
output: {"hour": 2, "minute": 39}
